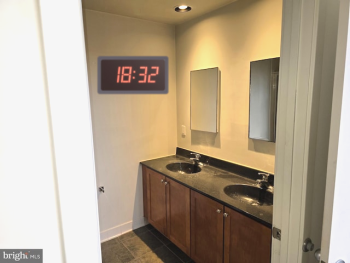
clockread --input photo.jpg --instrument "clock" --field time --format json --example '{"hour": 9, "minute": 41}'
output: {"hour": 18, "minute": 32}
